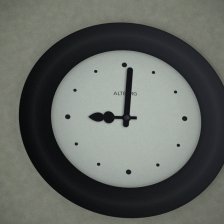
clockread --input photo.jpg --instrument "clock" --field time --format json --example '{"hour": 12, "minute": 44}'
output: {"hour": 9, "minute": 1}
